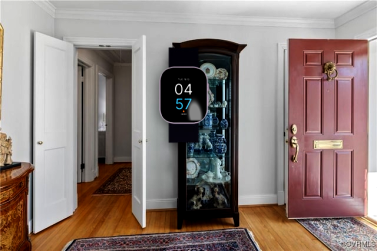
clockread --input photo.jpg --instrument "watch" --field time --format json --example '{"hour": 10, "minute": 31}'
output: {"hour": 4, "minute": 57}
